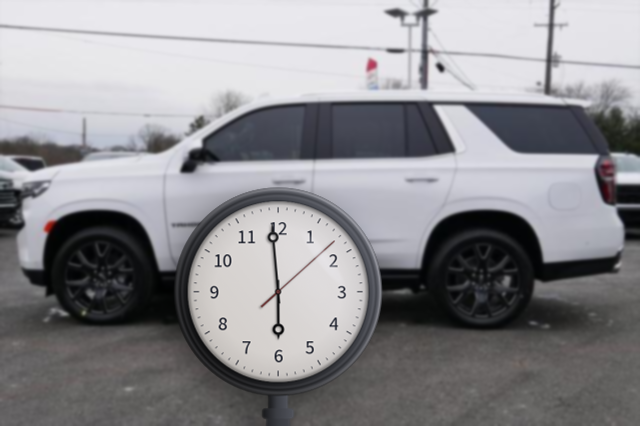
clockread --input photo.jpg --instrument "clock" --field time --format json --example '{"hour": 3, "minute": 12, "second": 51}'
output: {"hour": 5, "minute": 59, "second": 8}
